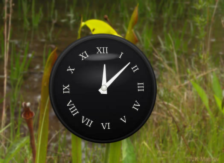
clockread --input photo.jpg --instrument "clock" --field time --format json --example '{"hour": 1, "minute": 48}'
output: {"hour": 12, "minute": 8}
